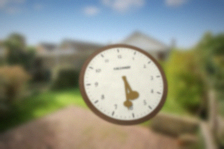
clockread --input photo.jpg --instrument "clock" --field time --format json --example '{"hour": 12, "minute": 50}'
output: {"hour": 5, "minute": 31}
